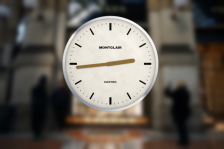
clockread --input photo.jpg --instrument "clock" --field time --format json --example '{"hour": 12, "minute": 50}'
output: {"hour": 2, "minute": 44}
